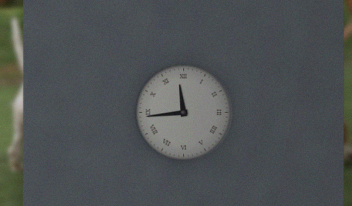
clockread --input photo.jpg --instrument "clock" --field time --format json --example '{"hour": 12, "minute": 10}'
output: {"hour": 11, "minute": 44}
